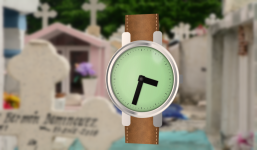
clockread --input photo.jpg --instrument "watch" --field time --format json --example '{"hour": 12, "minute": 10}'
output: {"hour": 3, "minute": 33}
